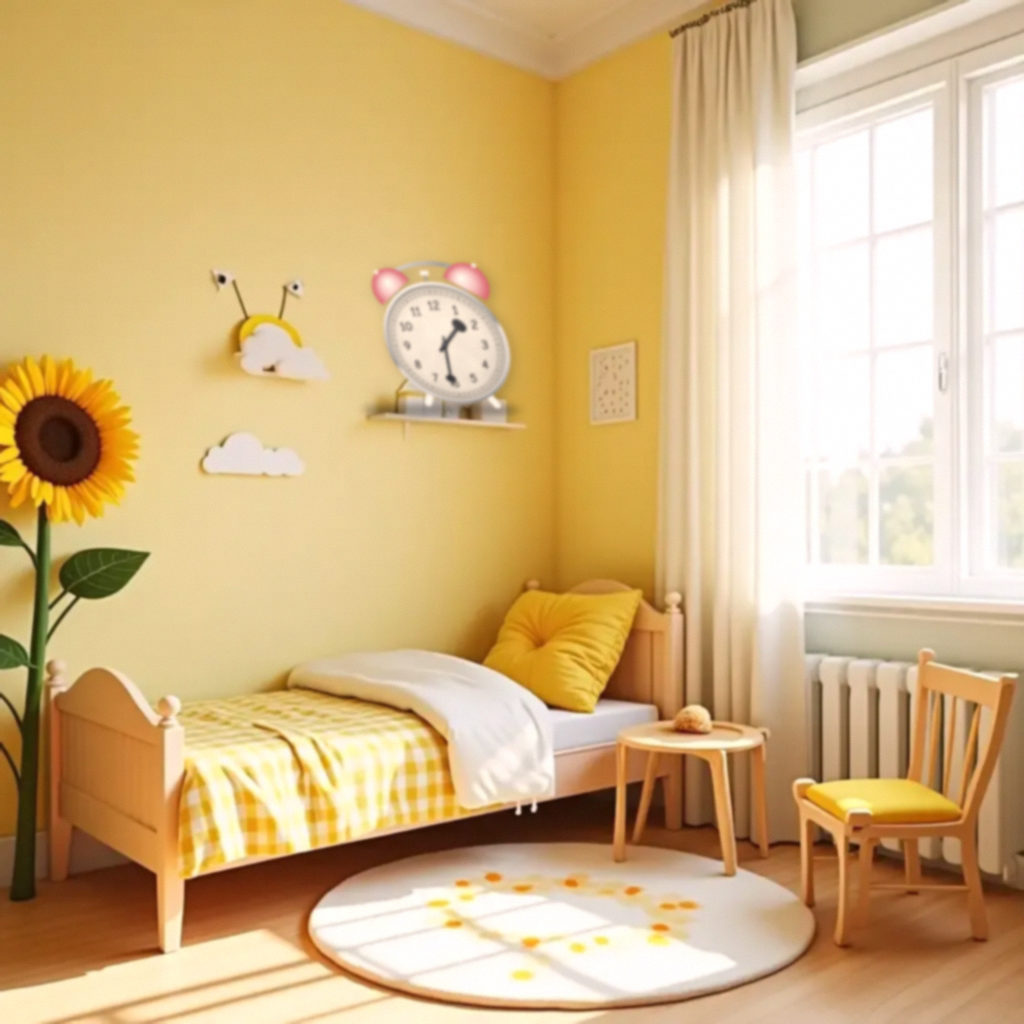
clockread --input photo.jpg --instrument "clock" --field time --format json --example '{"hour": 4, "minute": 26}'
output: {"hour": 1, "minute": 31}
